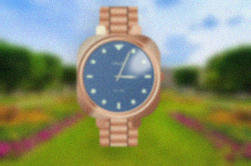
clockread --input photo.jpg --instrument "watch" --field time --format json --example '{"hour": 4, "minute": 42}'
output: {"hour": 3, "minute": 4}
